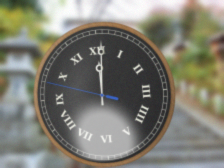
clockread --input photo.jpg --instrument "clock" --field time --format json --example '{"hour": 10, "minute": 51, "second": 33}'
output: {"hour": 12, "minute": 0, "second": 48}
